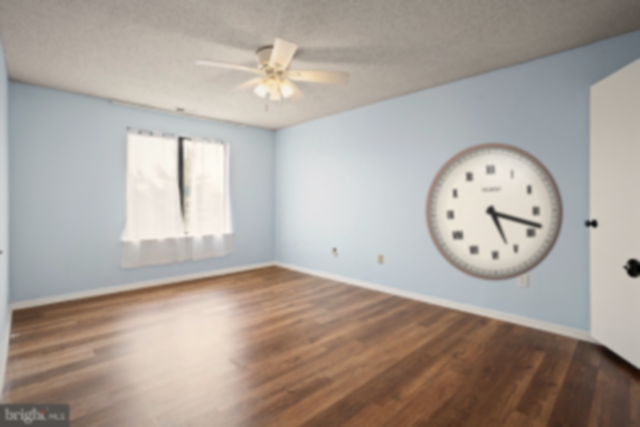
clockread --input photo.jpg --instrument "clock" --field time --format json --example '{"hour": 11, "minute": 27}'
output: {"hour": 5, "minute": 18}
